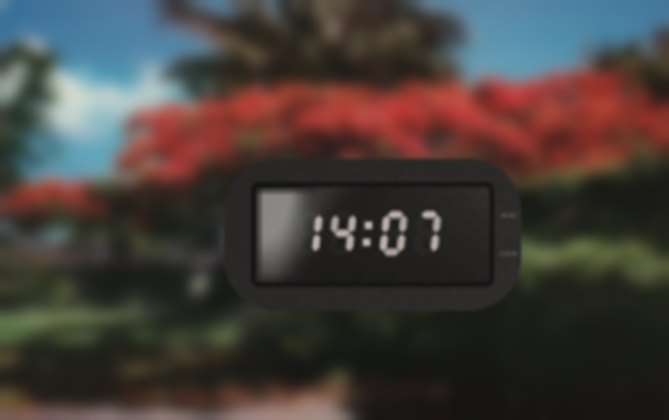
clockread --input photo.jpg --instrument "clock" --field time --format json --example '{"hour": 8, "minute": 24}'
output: {"hour": 14, "minute": 7}
